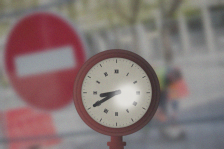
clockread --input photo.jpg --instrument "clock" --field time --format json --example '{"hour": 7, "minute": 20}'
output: {"hour": 8, "minute": 40}
